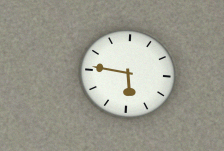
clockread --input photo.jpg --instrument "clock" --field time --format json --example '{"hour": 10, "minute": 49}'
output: {"hour": 5, "minute": 46}
